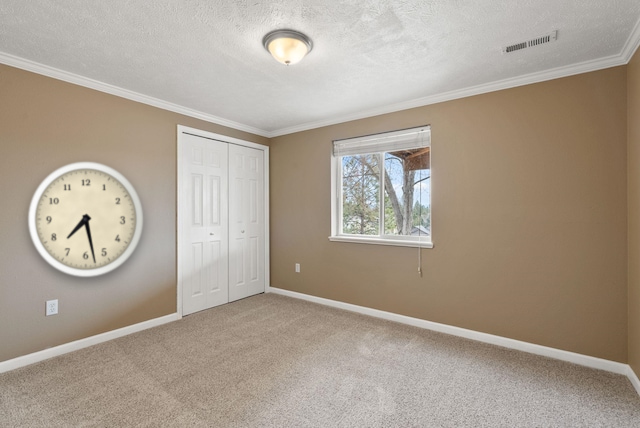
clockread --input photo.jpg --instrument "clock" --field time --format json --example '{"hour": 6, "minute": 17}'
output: {"hour": 7, "minute": 28}
